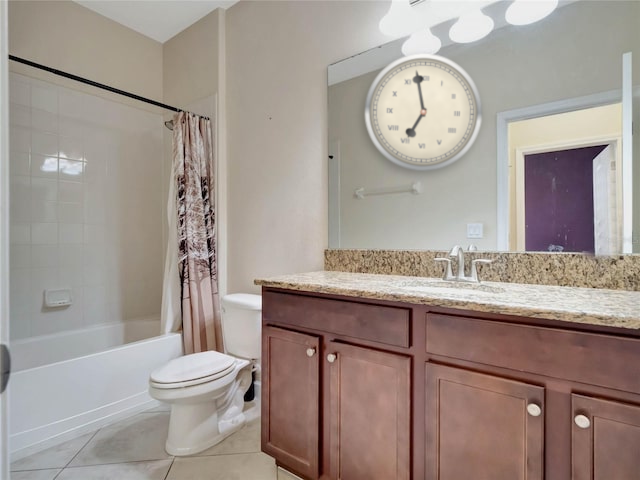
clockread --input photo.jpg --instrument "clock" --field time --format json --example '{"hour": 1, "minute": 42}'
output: {"hour": 6, "minute": 58}
